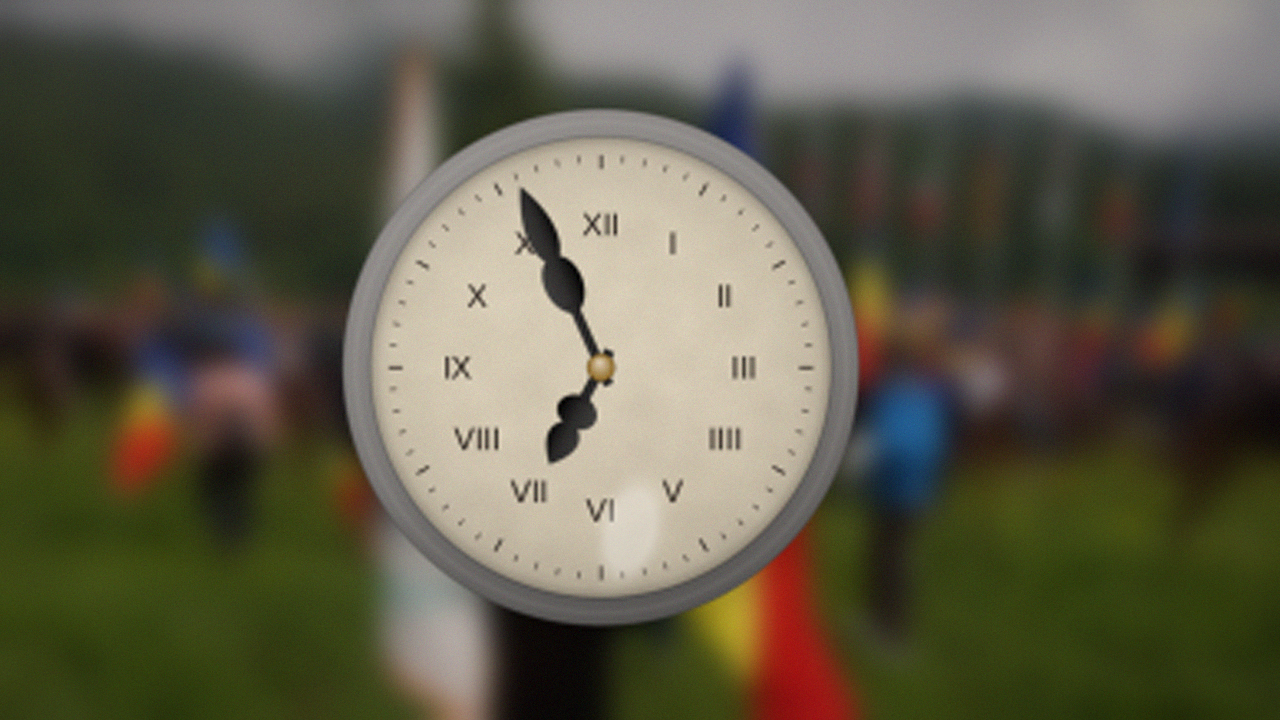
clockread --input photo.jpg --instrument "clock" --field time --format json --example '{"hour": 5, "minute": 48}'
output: {"hour": 6, "minute": 56}
